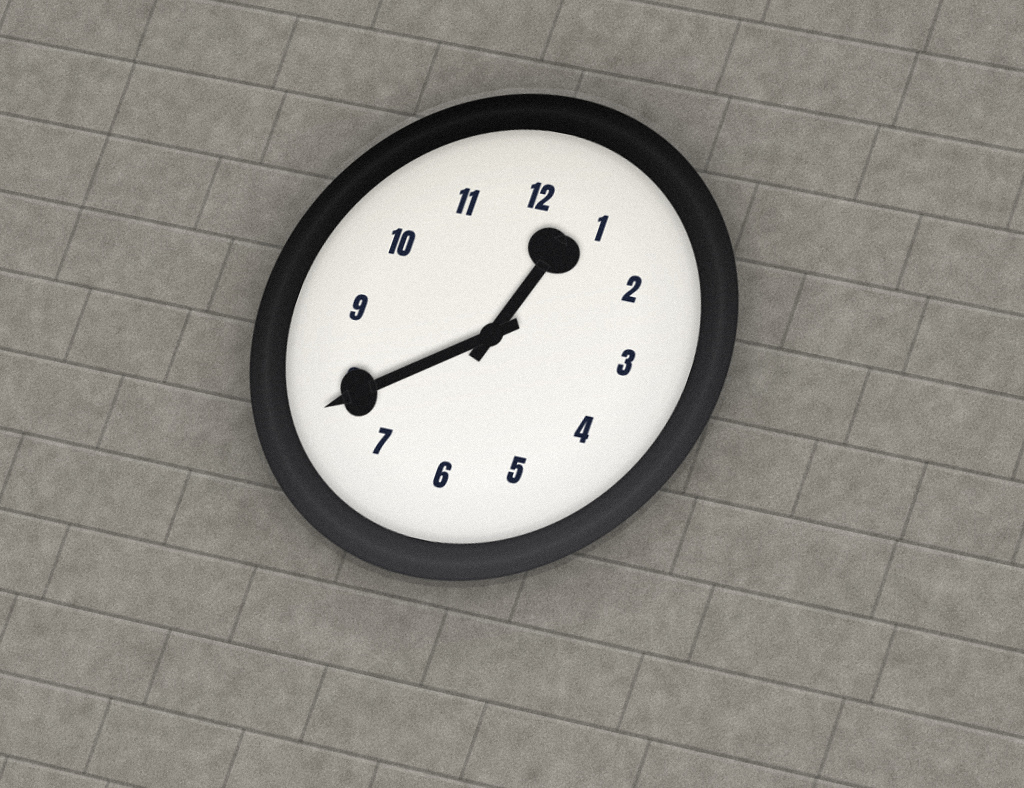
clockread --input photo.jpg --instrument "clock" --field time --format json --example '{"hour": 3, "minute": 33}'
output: {"hour": 12, "minute": 39}
